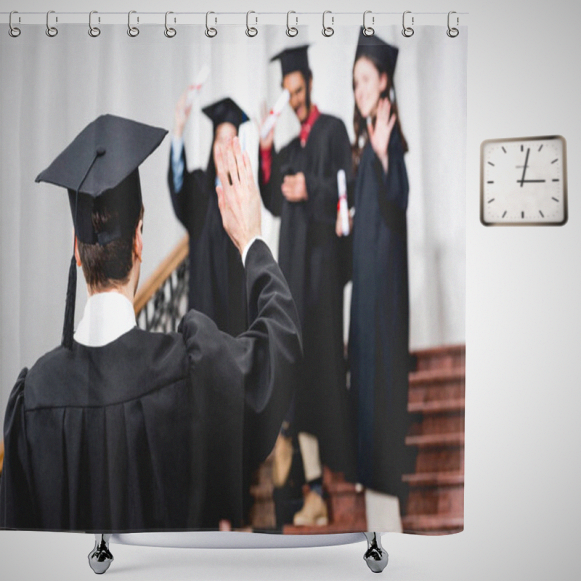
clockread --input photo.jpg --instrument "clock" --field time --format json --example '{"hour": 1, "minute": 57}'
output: {"hour": 3, "minute": 2}
